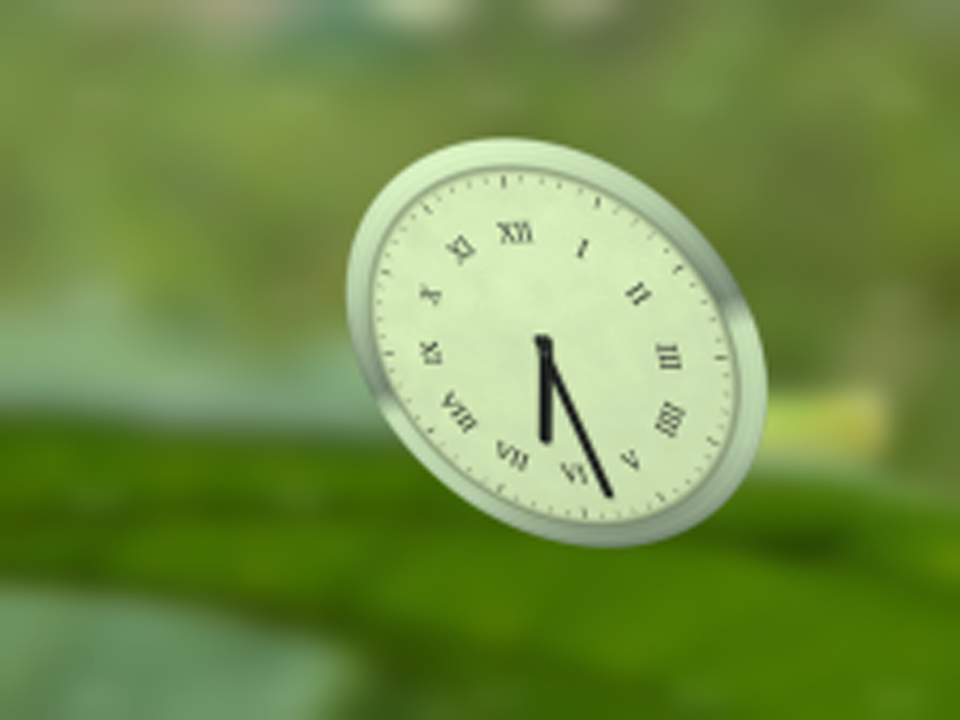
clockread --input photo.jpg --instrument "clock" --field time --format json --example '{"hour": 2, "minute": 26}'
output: {"hour": 6, "minute": 28}
